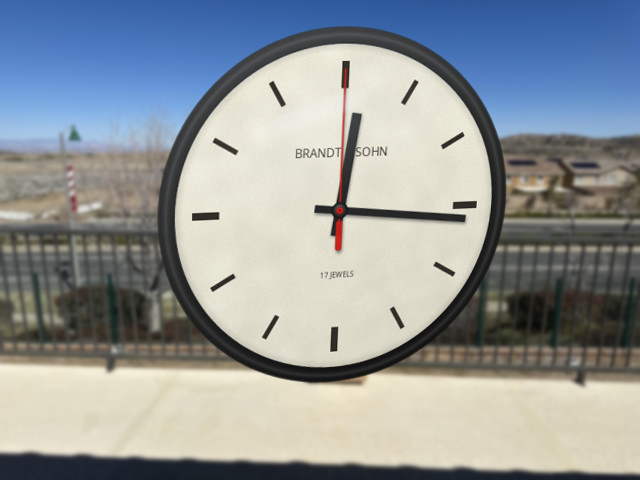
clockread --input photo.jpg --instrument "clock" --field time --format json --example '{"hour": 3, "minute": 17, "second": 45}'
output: {"hour": 12, "minute": 16, "second": 0}
